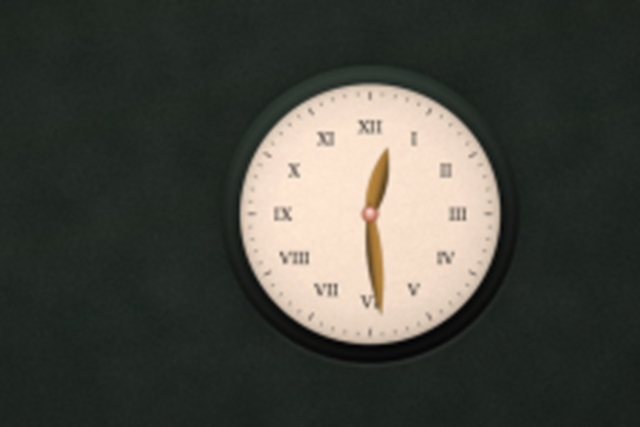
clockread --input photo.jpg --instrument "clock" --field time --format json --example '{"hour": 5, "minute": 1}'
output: {"hour": 12, "minute": 29}
